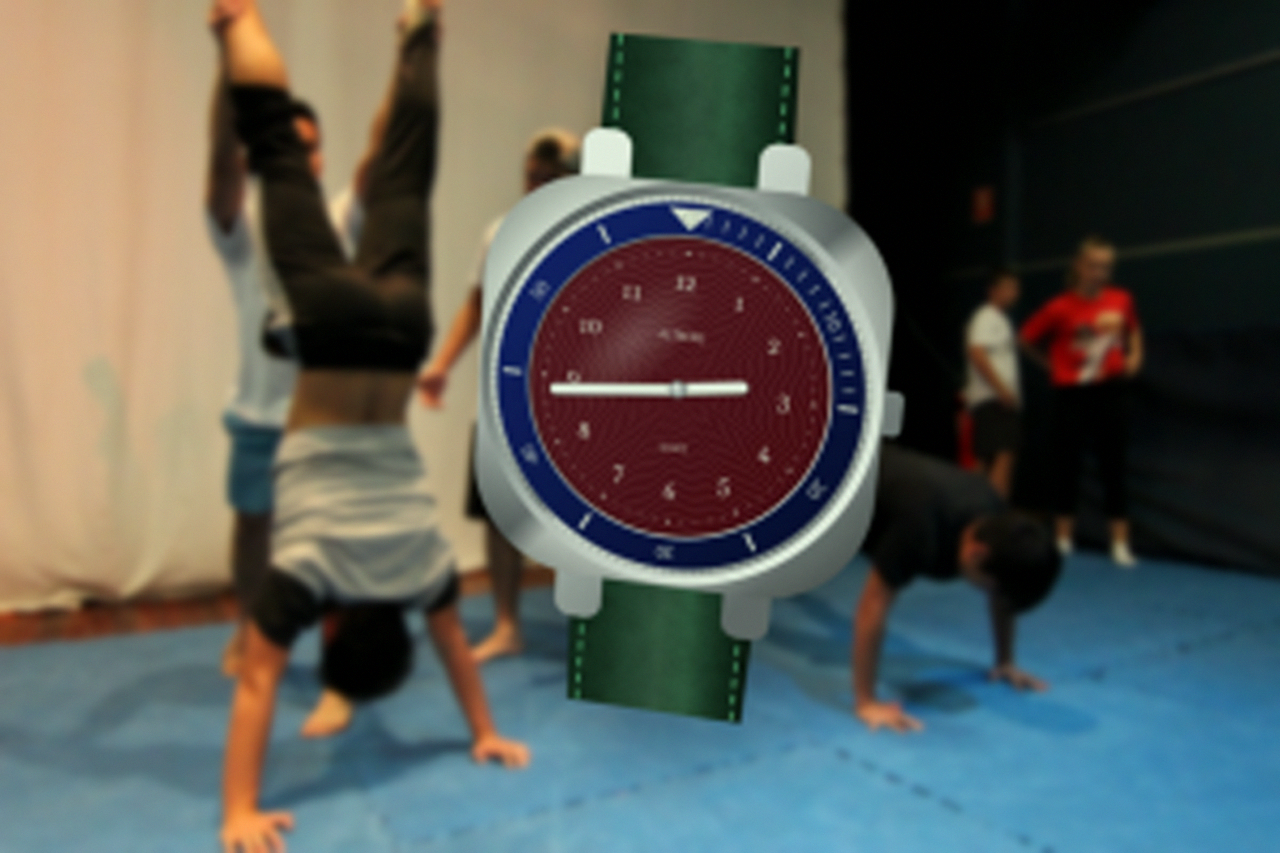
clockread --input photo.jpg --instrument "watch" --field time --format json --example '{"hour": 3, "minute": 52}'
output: {"hour": 2, "minute": 44}
